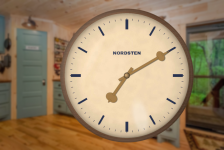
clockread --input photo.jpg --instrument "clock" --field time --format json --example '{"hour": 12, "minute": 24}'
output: {"hour": 7, "minute": 10}
